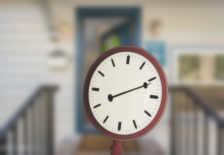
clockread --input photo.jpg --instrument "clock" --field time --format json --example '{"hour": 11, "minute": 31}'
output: {"hour": 8, "minute": 11}
